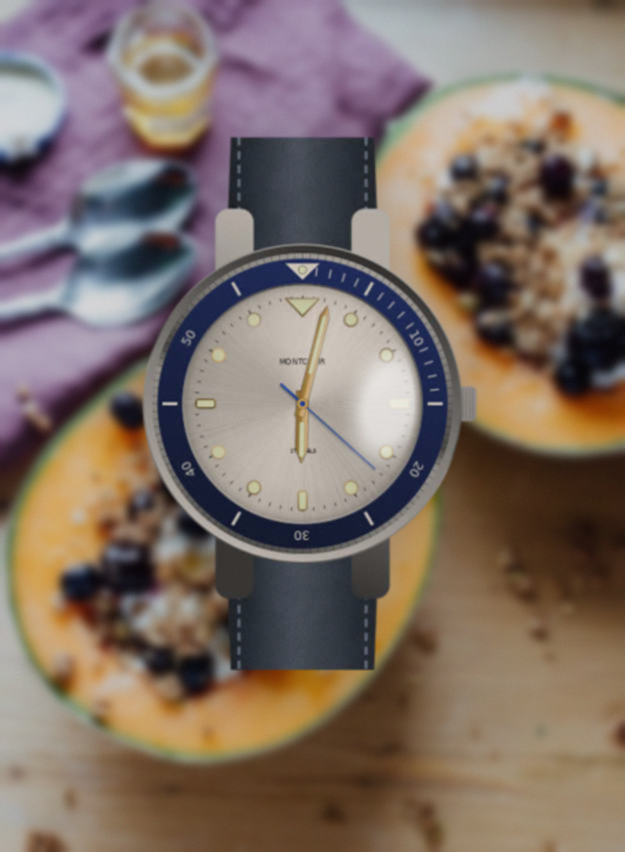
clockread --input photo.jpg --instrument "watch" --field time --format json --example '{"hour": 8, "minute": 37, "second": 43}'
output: {"hour": 6, "minute": 2, "second": 22}
